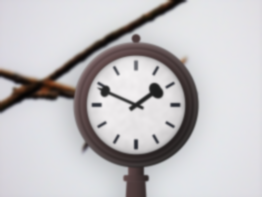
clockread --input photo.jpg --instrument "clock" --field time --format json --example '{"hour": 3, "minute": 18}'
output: {"hour": 1, "minute": 49}
